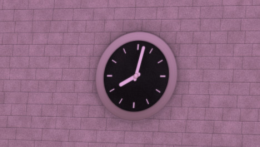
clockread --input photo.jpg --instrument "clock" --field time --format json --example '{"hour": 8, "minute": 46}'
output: {"hour": 8, "minute": 2}
